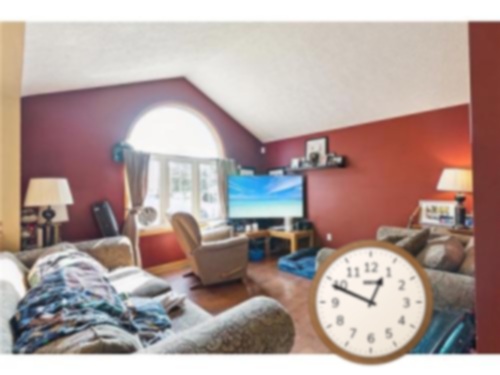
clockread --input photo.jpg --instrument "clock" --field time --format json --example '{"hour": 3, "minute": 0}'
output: {"hour": 12, "minute": 49}
